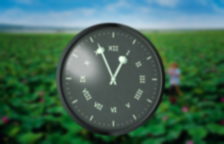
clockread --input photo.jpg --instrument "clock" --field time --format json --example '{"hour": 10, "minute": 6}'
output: {"hour": 12, "minute": 56}
